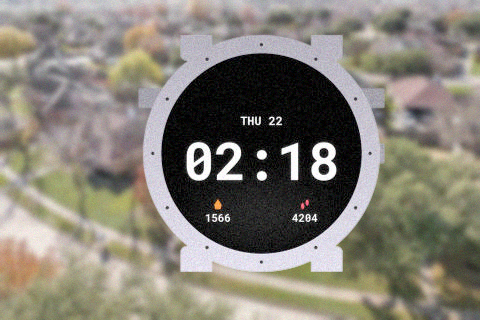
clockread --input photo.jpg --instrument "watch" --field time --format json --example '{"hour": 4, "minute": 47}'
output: {"hour": 2, "minute": 18}
